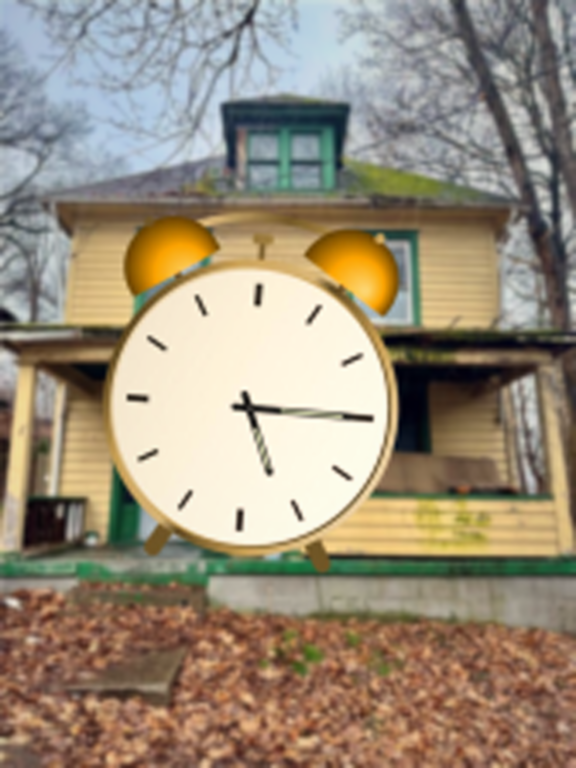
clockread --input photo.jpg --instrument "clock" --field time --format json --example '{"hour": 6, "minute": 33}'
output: {"hour": 5, "minute": 15}
